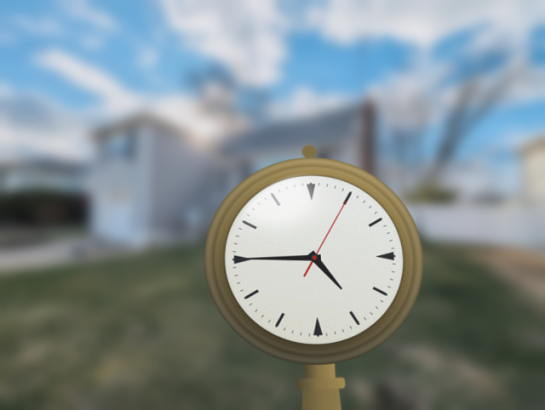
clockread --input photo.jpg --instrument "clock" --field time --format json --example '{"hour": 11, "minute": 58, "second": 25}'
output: {"hour": 4, "minute": 45, "second": 5}
